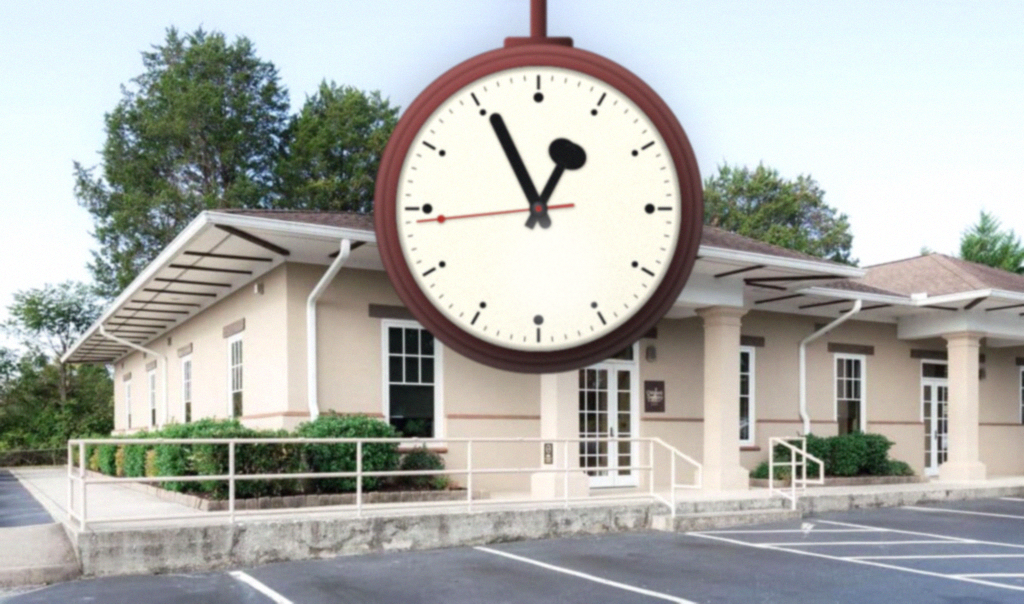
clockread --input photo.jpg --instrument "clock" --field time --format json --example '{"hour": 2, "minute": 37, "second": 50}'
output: {"hour": 12, "minute": 55, "second": 44}
